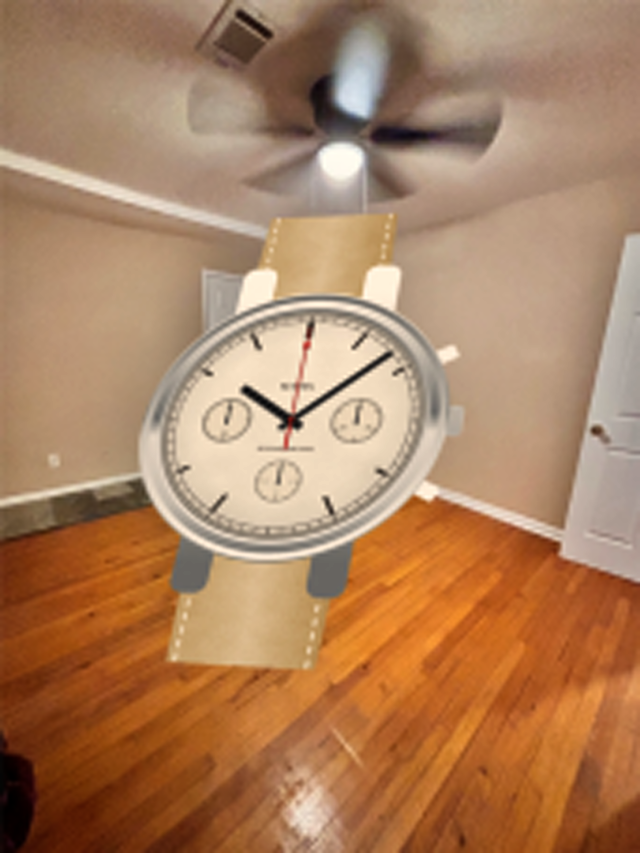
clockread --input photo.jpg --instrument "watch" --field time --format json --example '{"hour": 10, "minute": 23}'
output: {"hour": 10, "minute": 8}
